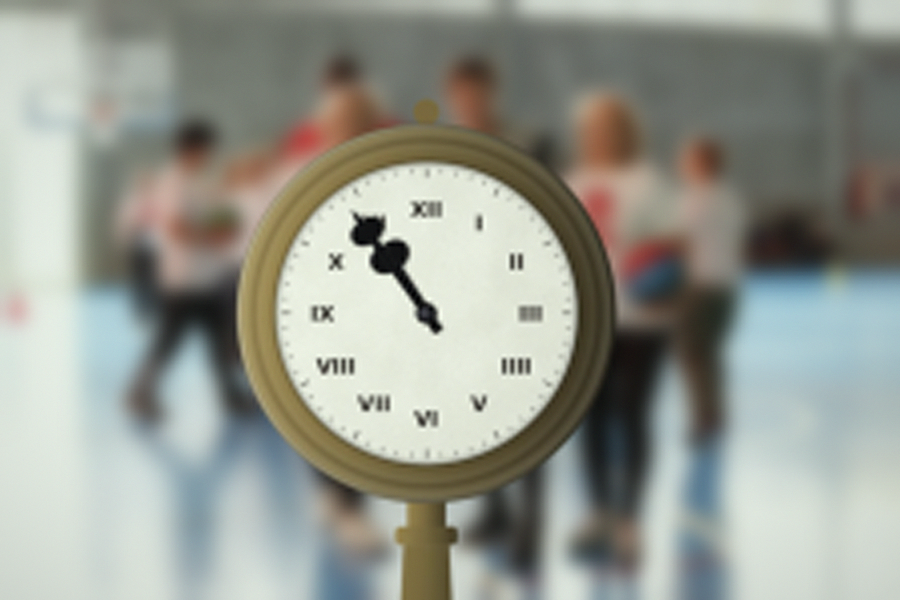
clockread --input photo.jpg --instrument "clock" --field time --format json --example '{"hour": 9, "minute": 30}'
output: {"hour": 10, "minute": 54}
